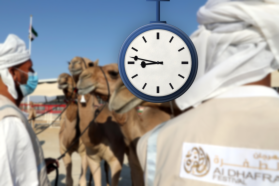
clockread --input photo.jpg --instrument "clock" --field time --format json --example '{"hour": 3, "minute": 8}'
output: {"hour": 8, "minute": 47}
